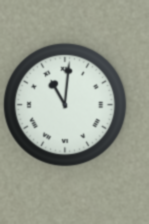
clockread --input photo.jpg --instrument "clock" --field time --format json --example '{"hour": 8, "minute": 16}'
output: {"hour": 11, "minute": 1}
